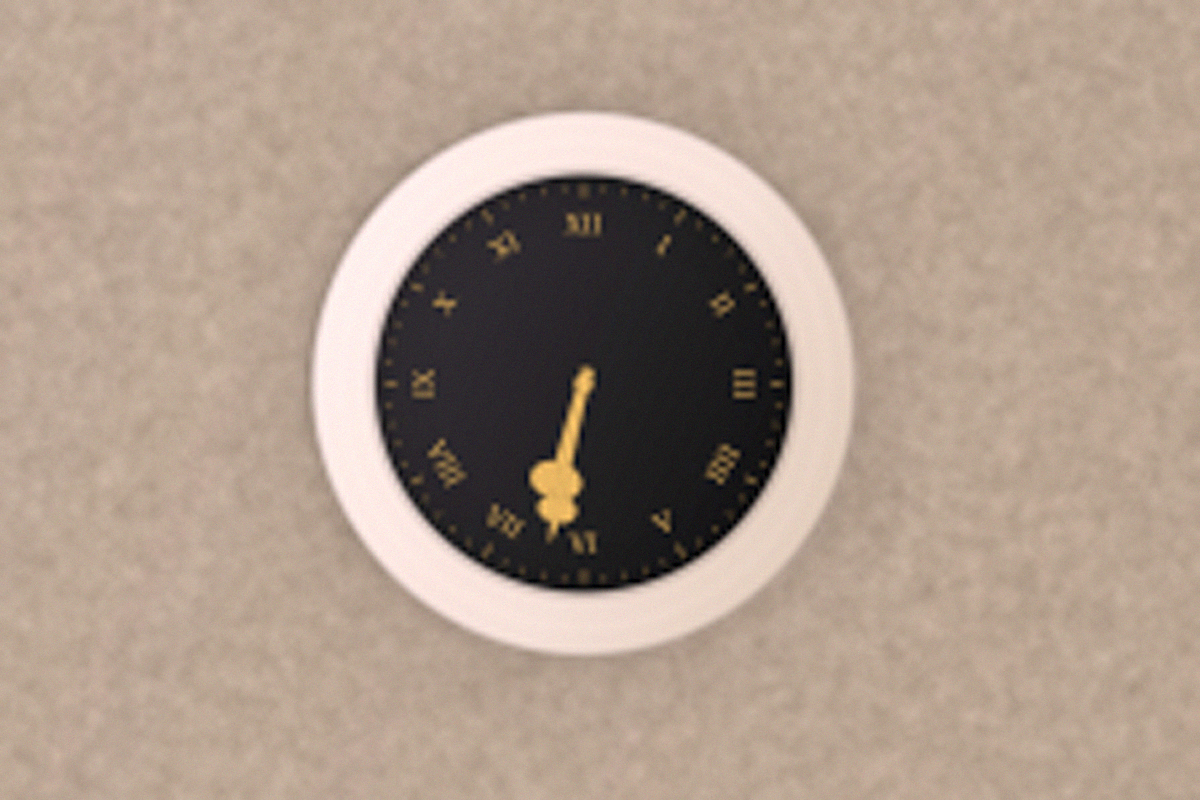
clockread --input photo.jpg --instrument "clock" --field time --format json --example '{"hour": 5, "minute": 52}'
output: {"hour": 6, "minute": 32}
